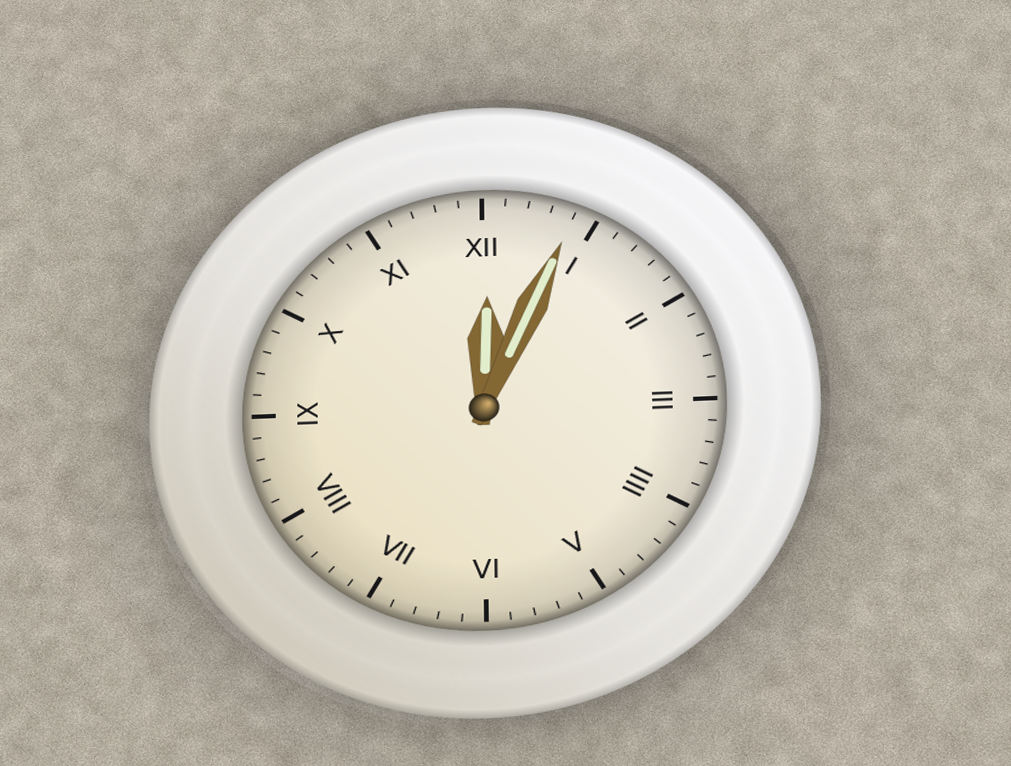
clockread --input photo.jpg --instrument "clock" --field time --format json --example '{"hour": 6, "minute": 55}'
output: {"hour": 12, "minute": 4}
